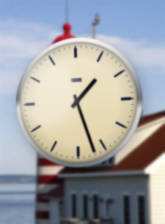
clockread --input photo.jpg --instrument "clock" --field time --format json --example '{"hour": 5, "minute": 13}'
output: {"hour": 1, "minute": 27}
